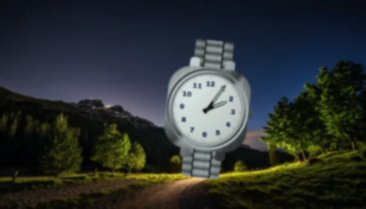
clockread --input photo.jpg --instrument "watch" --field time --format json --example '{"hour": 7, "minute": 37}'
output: {"hour": 2, "minute": 5}
